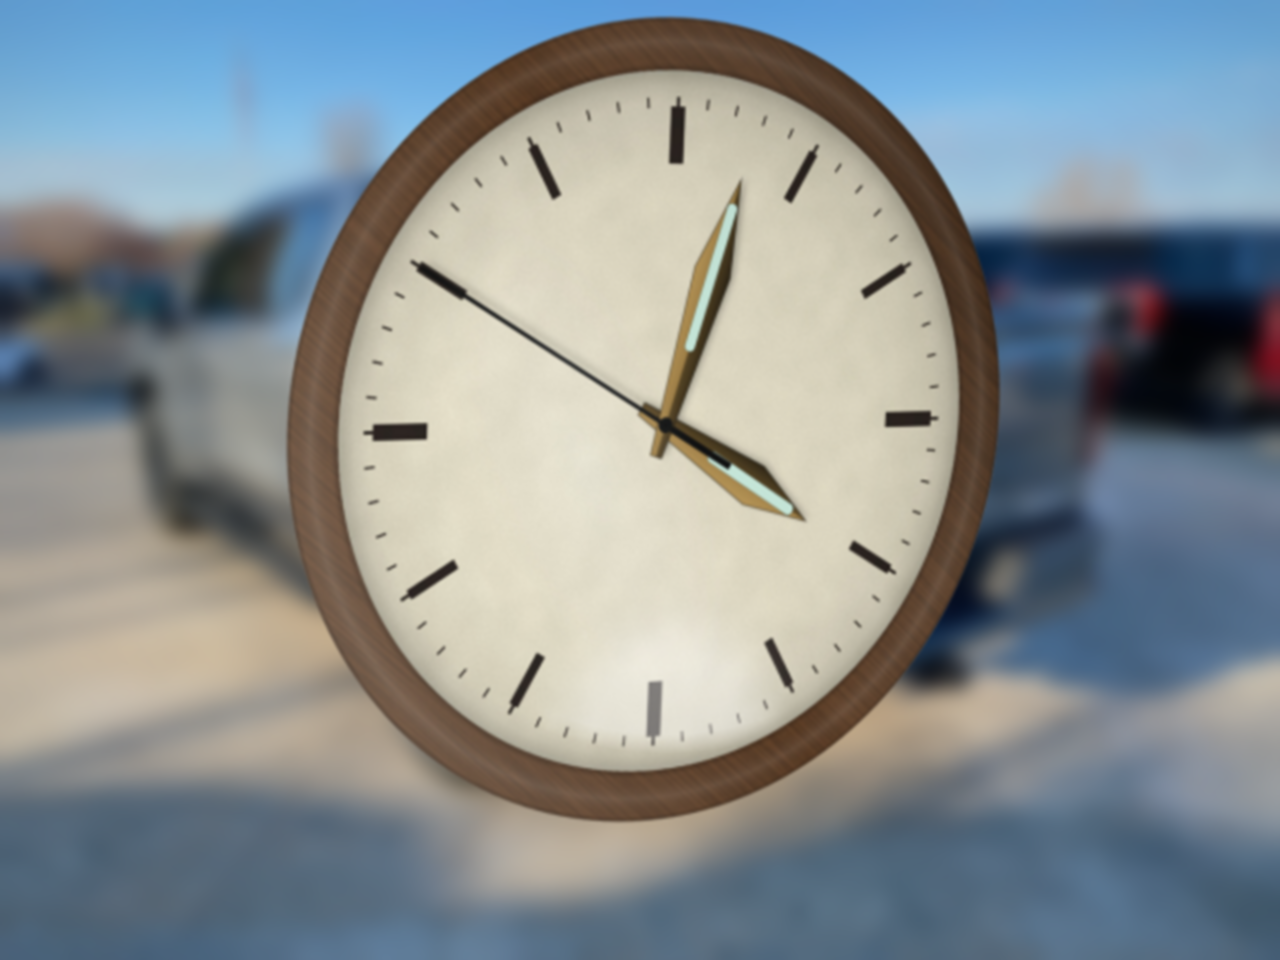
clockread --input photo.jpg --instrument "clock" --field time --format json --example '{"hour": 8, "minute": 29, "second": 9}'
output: {"hour": 4, "minute": 2, "second": 50}
